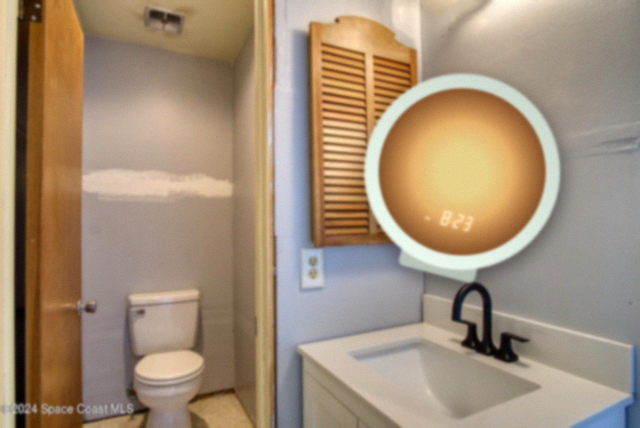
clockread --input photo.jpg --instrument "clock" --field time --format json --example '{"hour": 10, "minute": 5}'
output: {"hour": 8, "minute": 23}
